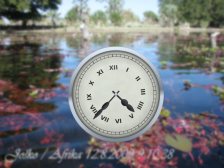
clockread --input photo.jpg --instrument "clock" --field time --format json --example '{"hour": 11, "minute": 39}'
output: {"hour": 4, "minute": 38}
